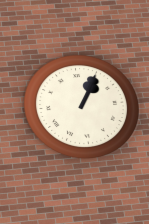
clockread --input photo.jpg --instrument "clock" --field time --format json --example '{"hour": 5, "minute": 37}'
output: {"hour": 1, "minute": 5}
